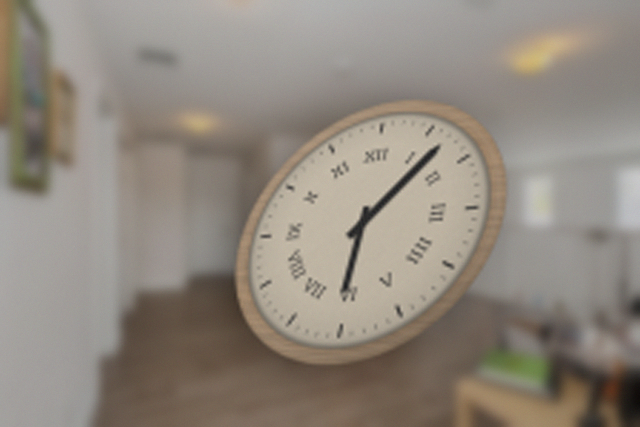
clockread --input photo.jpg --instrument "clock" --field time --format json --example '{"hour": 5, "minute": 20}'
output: {"hour": 6, "minute": 7}
